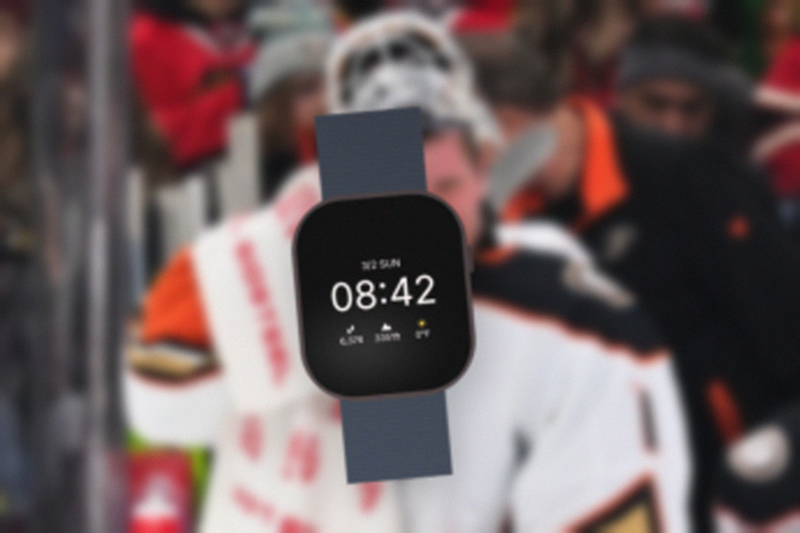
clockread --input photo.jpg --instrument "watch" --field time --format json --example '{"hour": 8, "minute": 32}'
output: {"hour": 8, "minute": 42}
